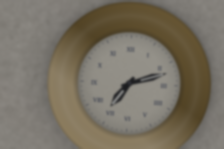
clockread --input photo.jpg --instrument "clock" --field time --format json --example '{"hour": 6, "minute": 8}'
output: {"hour": 7, "minute": 12}
